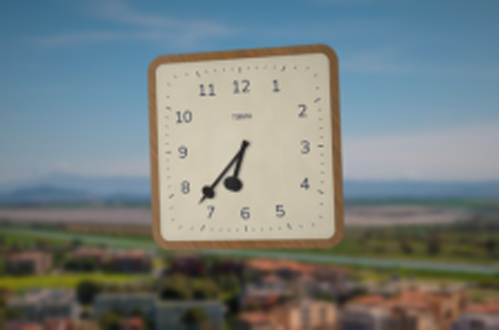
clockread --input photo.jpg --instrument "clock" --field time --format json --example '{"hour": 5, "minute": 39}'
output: {"hour": 6, "minute": 37}
